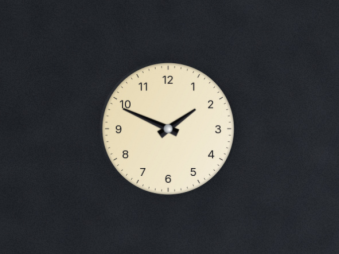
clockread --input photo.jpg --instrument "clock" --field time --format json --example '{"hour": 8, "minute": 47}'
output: {"hour": 1, "minute": 49}
